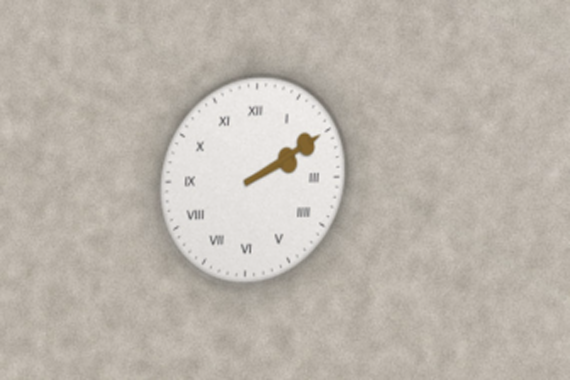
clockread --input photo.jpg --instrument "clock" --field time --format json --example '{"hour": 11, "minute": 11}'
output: {"hour": 2, "minute": 10}
